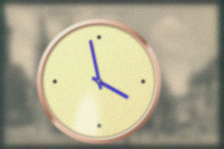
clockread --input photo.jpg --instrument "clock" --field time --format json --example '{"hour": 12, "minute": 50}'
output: {"hour": 3, "minute": 58}
